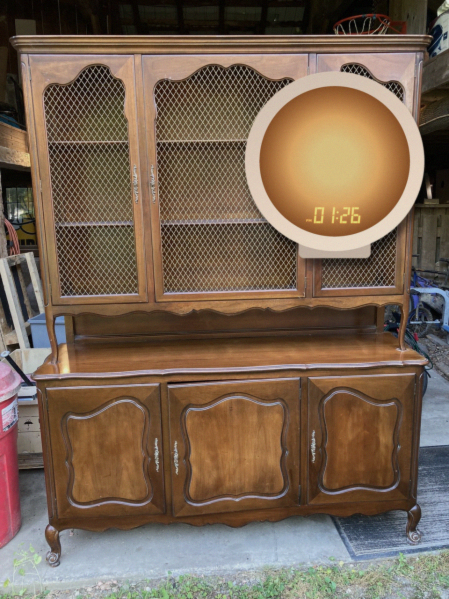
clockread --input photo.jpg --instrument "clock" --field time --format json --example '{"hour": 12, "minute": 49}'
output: {"hour": 1, "minute": 26}
